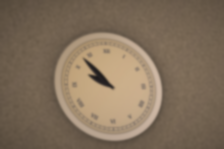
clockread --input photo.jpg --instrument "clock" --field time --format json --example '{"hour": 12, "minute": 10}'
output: {"hour": 9, "minute": 53}
